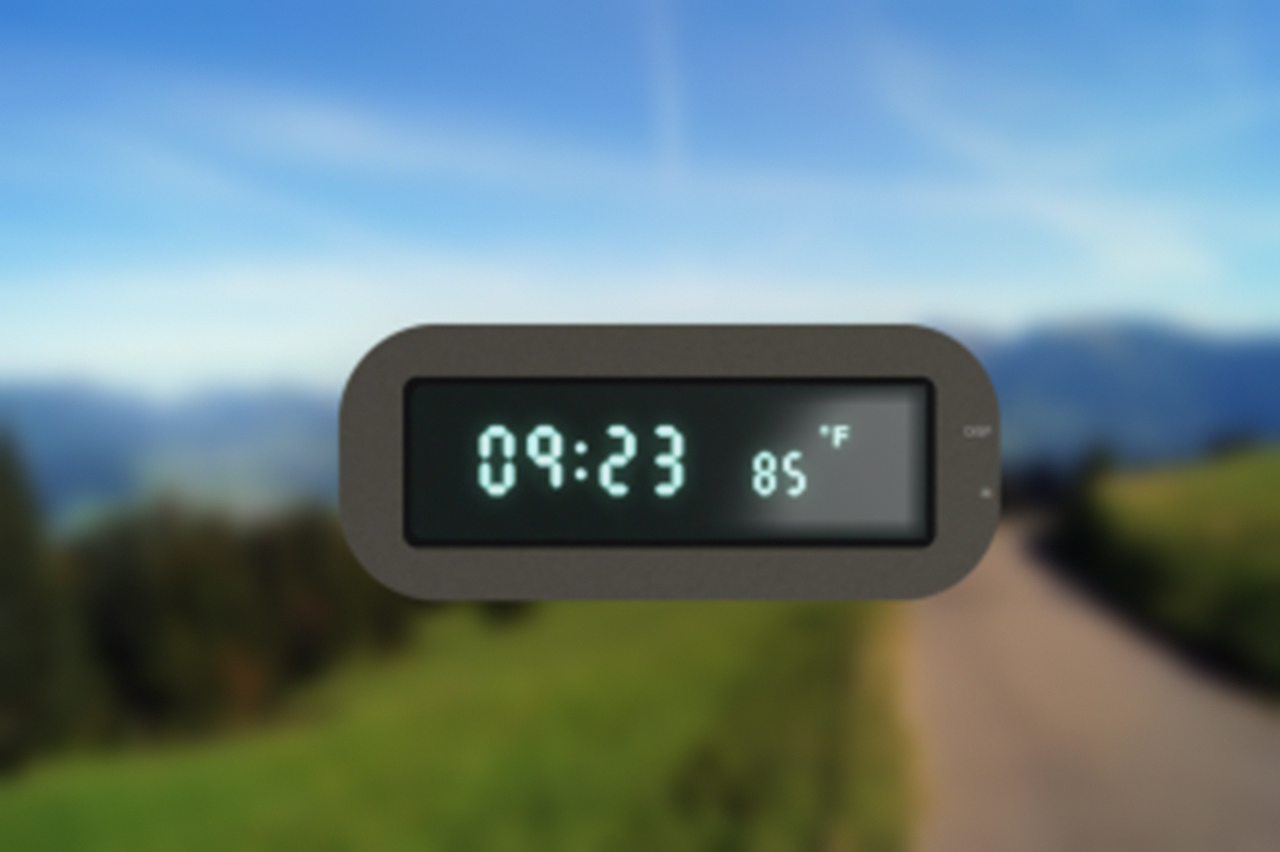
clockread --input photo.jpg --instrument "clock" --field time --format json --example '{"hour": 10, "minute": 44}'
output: {"hour": 9, "minute": 23}
